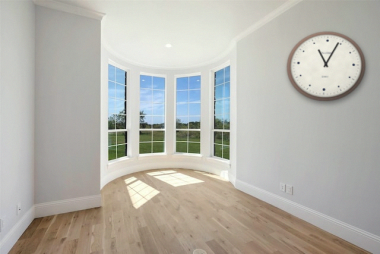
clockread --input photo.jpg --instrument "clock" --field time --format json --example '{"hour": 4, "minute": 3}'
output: {"hour": 11, "minute": 4}
